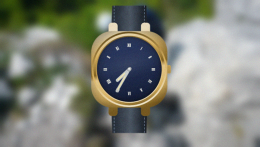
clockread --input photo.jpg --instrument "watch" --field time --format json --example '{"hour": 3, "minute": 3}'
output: {"hour": 7, "minute": 35}
